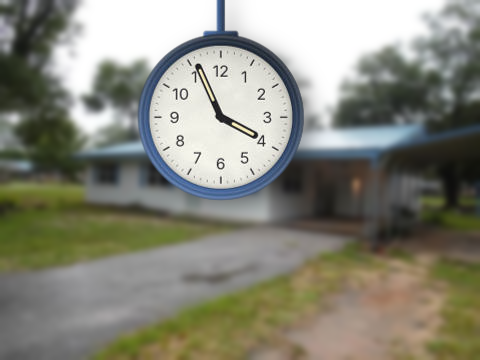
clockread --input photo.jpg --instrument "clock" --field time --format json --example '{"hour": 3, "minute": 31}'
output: {"hour": 3, "minute": 56}
